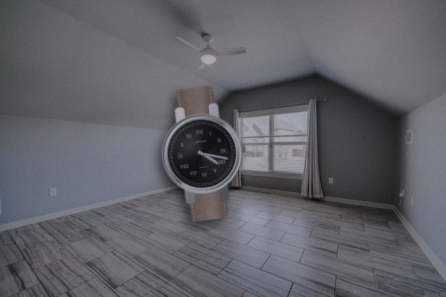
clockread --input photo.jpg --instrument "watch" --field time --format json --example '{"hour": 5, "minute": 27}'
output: {"hour": 4, "minute": 18}
